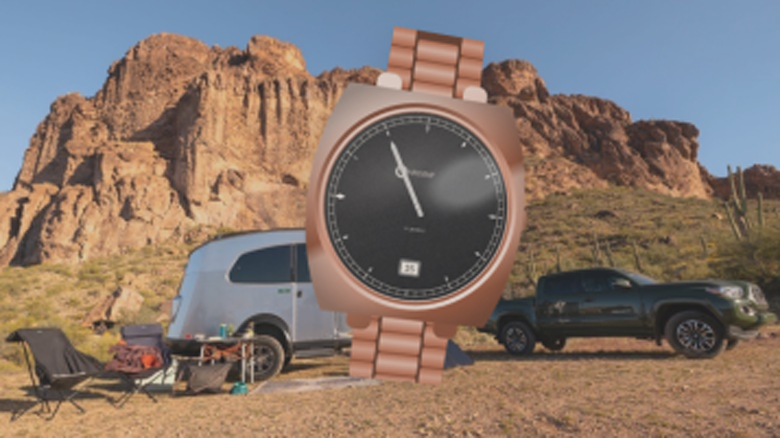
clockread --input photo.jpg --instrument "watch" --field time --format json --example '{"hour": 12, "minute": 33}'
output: {"hour": 10, "minute": 55}
